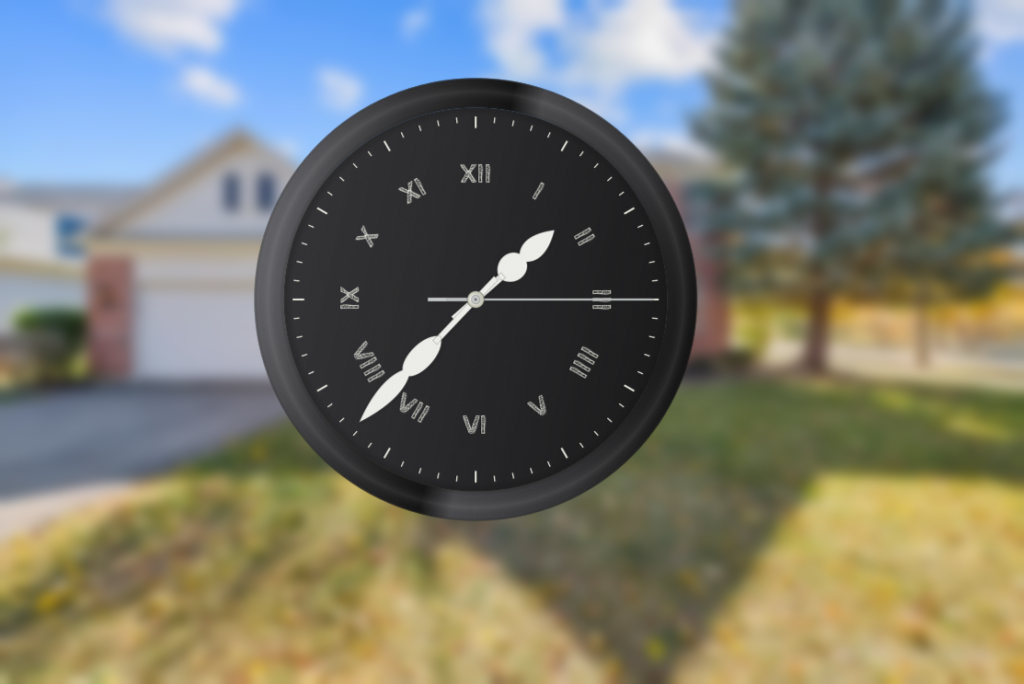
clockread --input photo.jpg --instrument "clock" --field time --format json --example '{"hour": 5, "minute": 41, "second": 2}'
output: {"hour": 1, "minute": 37, "second": 15}
